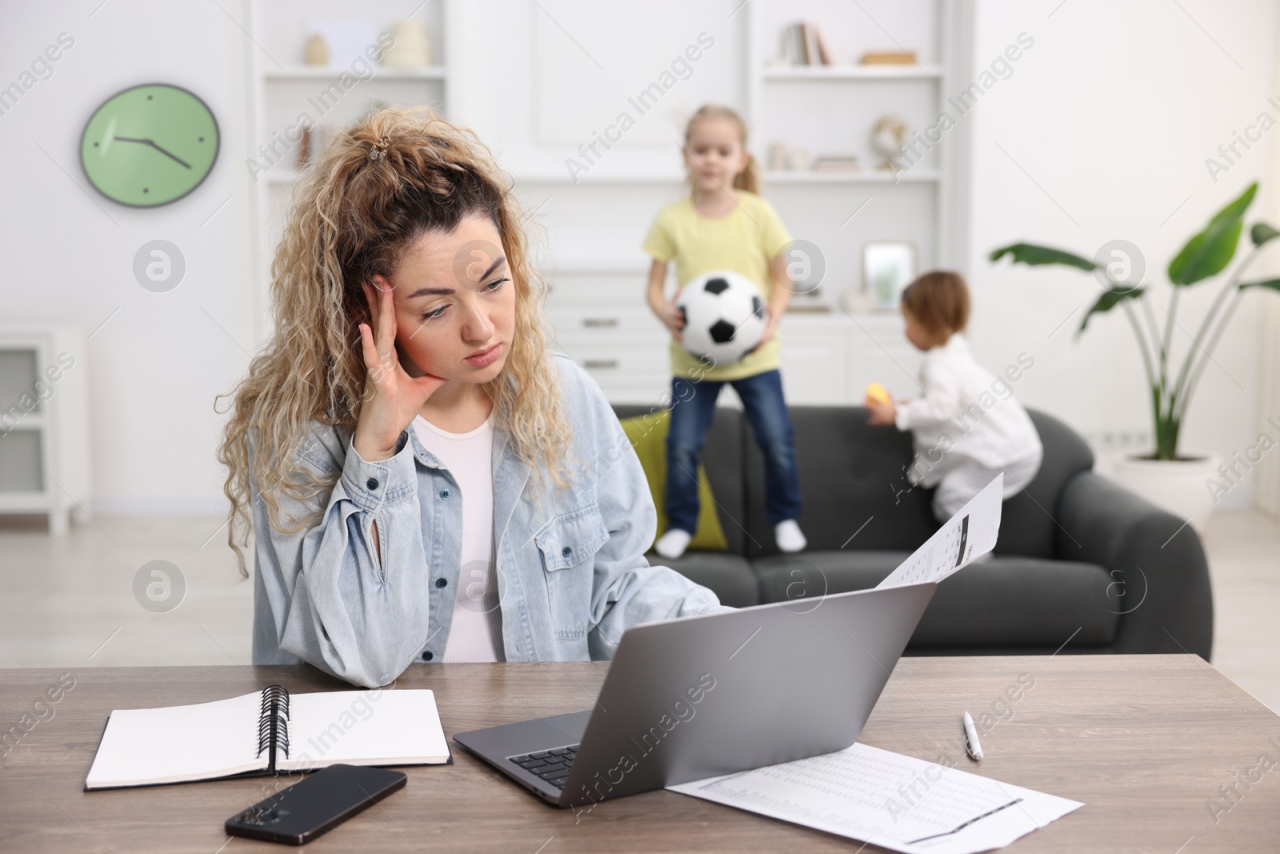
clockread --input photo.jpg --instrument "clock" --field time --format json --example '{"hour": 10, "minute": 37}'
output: {"hour": 9, "minute": 21}
